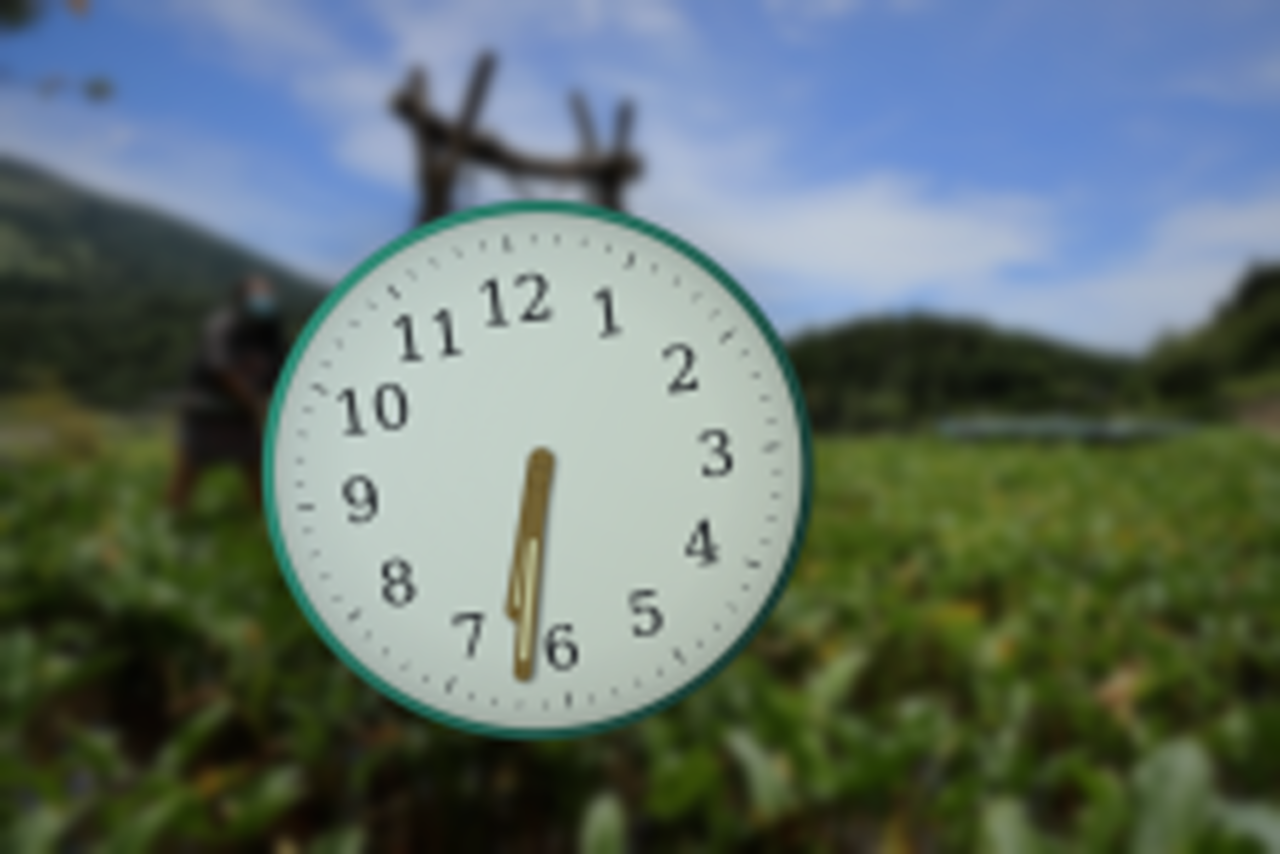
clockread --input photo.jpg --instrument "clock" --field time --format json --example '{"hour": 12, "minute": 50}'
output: {"hour": 6, "minute": 32}
